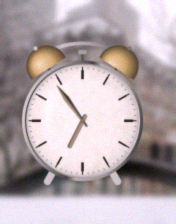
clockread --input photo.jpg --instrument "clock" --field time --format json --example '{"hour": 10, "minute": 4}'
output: {"hour": 6, "minute": 54}
